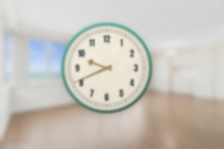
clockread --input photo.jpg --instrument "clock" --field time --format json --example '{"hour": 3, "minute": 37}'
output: {"hour": 9, "minute": 41}
